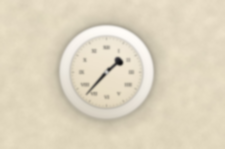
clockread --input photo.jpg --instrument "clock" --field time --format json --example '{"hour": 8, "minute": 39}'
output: {"hour": 1, "minute": 37}
